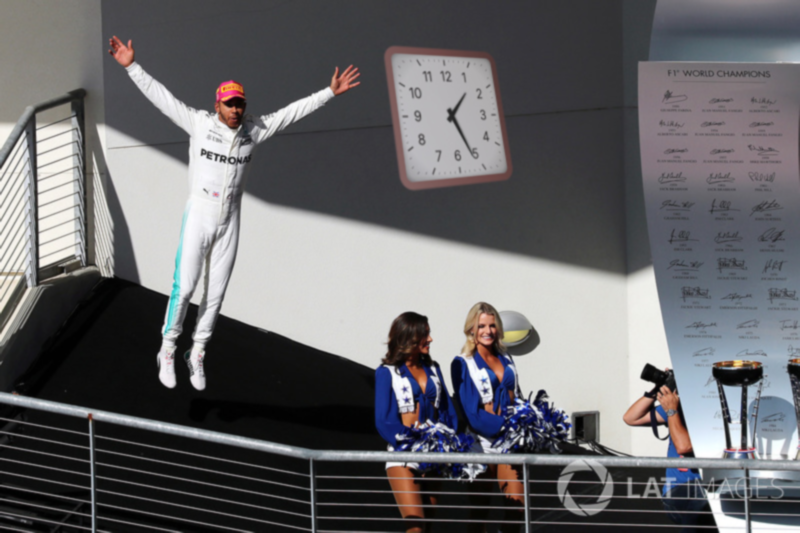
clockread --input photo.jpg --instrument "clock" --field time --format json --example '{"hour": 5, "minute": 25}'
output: {"hour": 1, "minute": 26}
